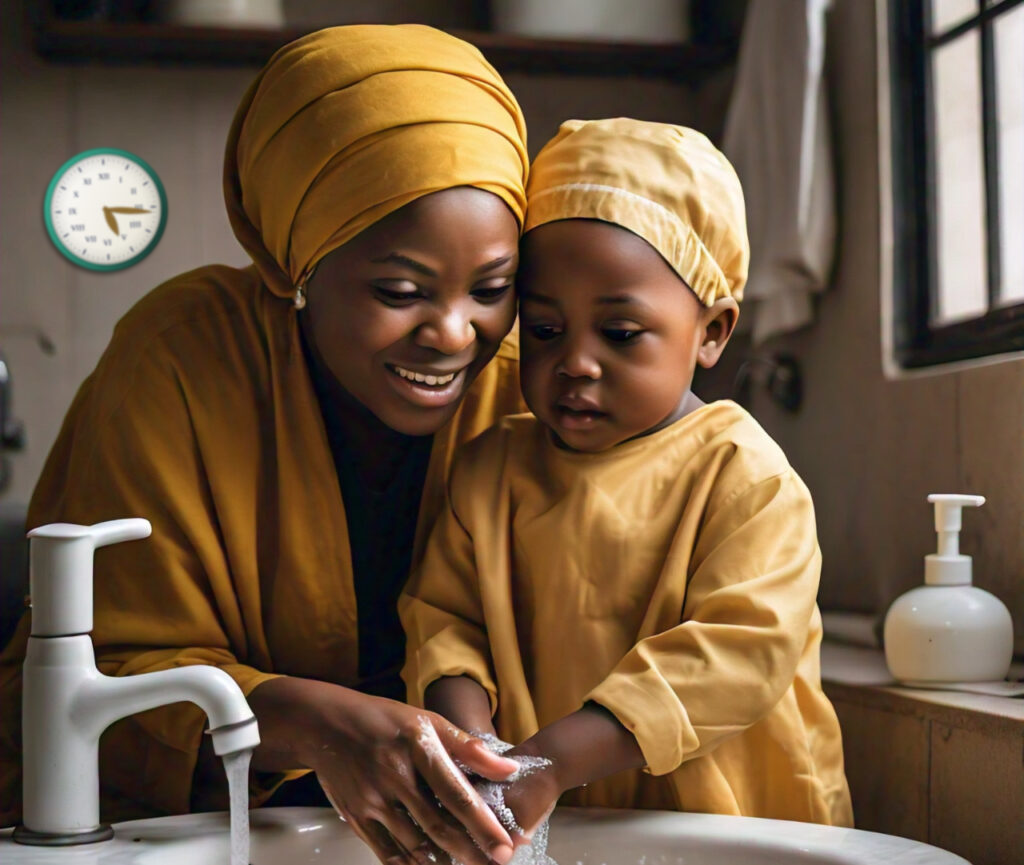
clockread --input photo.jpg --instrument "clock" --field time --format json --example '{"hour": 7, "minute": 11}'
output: {"hour": 5, "minute": 16}
